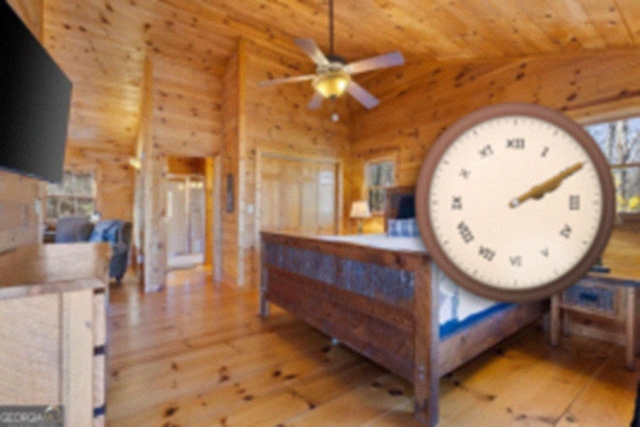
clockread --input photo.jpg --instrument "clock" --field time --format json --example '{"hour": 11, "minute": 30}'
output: {"hour": 2, "minute": 10}
